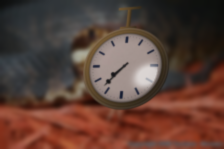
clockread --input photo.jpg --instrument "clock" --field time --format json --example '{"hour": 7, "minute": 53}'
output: {"hour": 7, "minute": 37}
